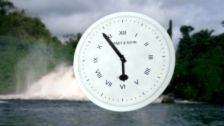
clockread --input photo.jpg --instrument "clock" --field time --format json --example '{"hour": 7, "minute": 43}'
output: {"hour": 5, "minute": 54}
